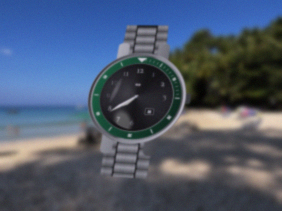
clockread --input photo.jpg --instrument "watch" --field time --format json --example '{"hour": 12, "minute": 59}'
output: {"hour": 7, "minute": 39}
